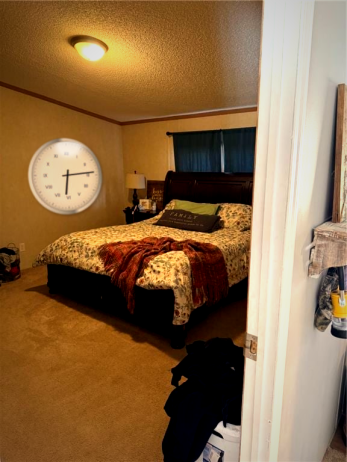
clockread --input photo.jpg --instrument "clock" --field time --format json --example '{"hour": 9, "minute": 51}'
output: {"hour": 6, "minute": 14}
